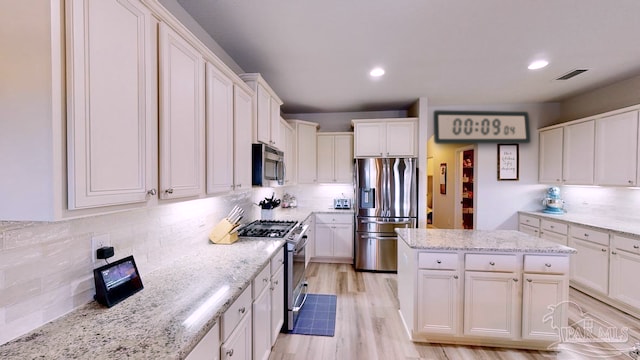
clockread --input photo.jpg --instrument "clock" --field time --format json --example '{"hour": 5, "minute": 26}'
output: {"hour": 0, "minute": 9}
